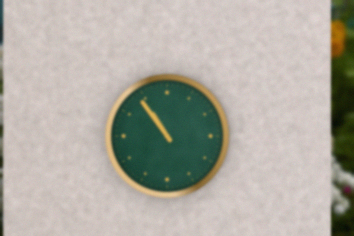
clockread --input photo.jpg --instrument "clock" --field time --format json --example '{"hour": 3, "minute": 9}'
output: {"hour": 10, "minute": 54}
